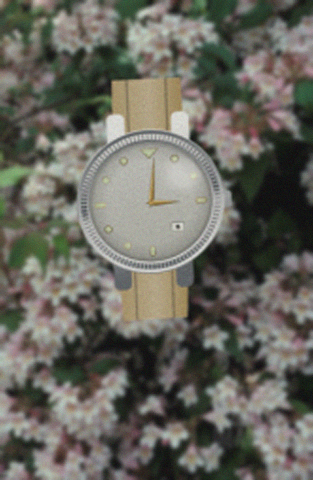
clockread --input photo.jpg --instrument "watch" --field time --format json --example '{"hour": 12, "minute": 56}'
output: {"hour": 3, "minute": 1}
